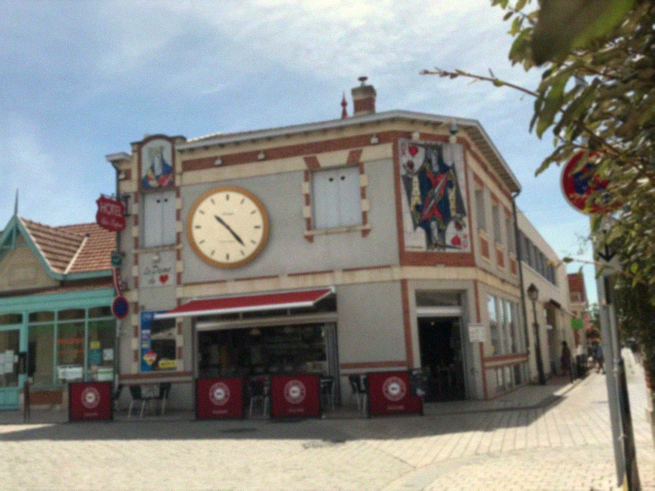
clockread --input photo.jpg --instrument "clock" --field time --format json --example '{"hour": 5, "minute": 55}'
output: {"hour": 10, "minute": 23}
